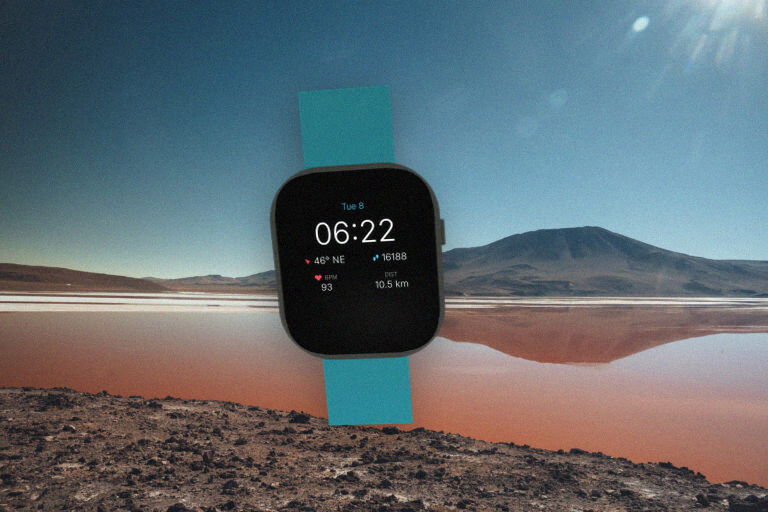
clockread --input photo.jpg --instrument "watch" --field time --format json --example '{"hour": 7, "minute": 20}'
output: {"hour": 6, "minute": 22}
